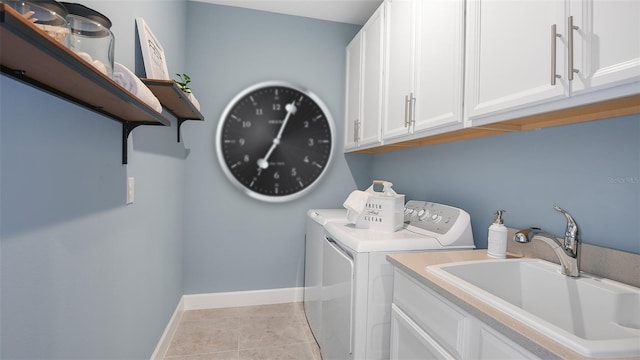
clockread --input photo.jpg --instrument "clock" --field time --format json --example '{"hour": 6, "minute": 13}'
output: {"hour": 7, "minute": 4}
